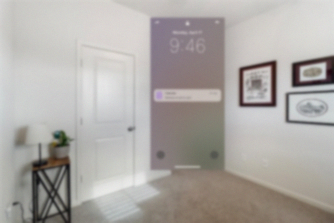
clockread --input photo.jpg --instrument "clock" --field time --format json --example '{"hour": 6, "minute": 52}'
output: {"hour": 9, "minute": 46}
